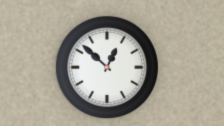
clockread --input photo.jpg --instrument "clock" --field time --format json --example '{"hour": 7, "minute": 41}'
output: {"hour": 12, "minute": 52}
